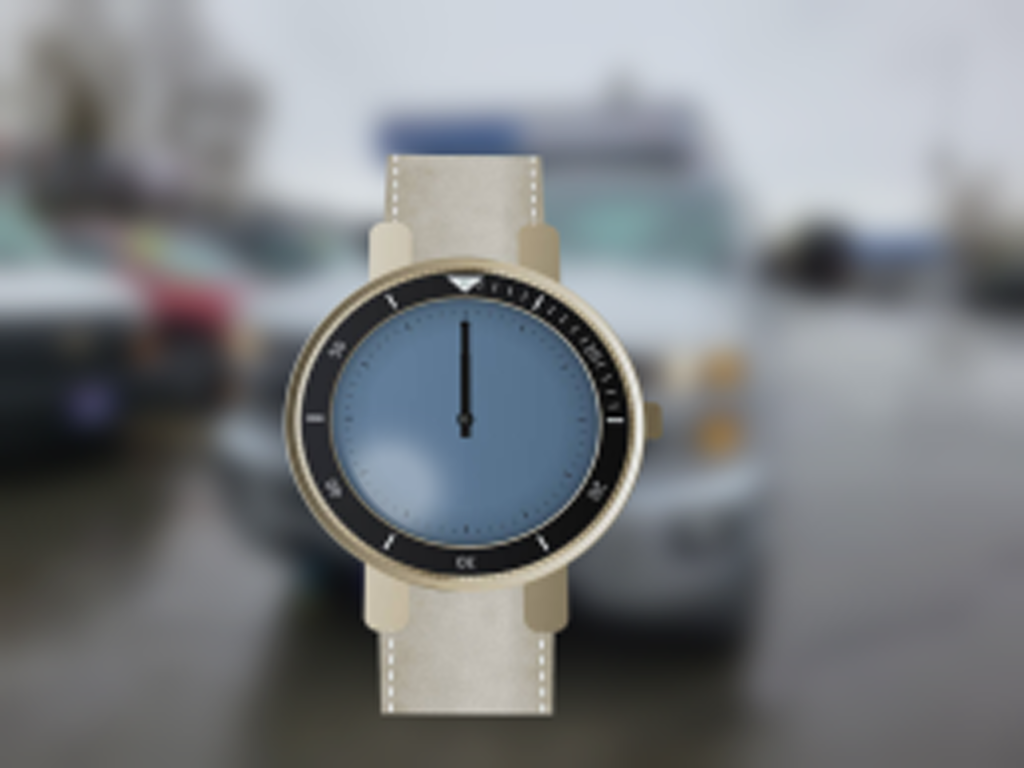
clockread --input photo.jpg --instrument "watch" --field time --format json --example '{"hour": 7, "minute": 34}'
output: {"hour": 12, "minute": 0}
